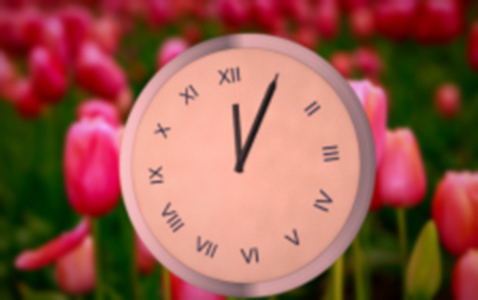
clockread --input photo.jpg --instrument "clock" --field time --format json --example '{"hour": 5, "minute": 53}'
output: {"hour": 12, "minute": 5}
